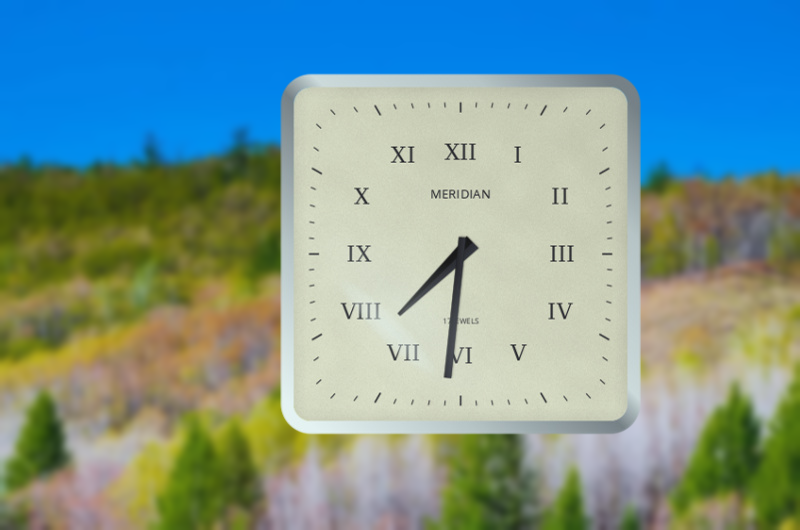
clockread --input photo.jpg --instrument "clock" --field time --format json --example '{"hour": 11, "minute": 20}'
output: {"hour": 7, "minute": 31}
